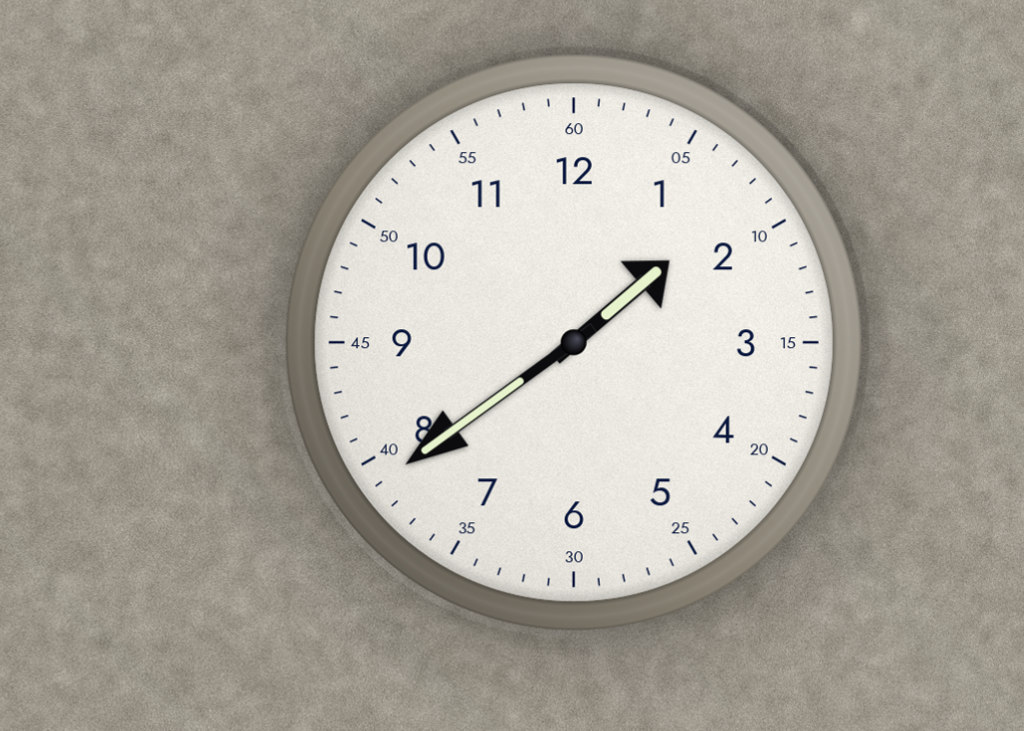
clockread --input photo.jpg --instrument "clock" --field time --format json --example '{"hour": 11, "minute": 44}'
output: {"hour": 1, "minute": 39}
